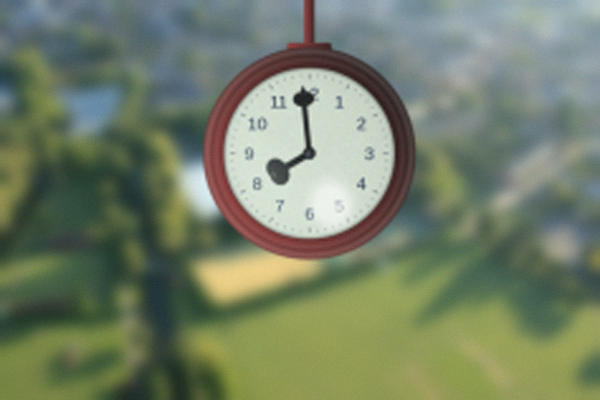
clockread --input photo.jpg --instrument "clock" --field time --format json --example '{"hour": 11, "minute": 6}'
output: {"hour": 7, "minute": 59}
